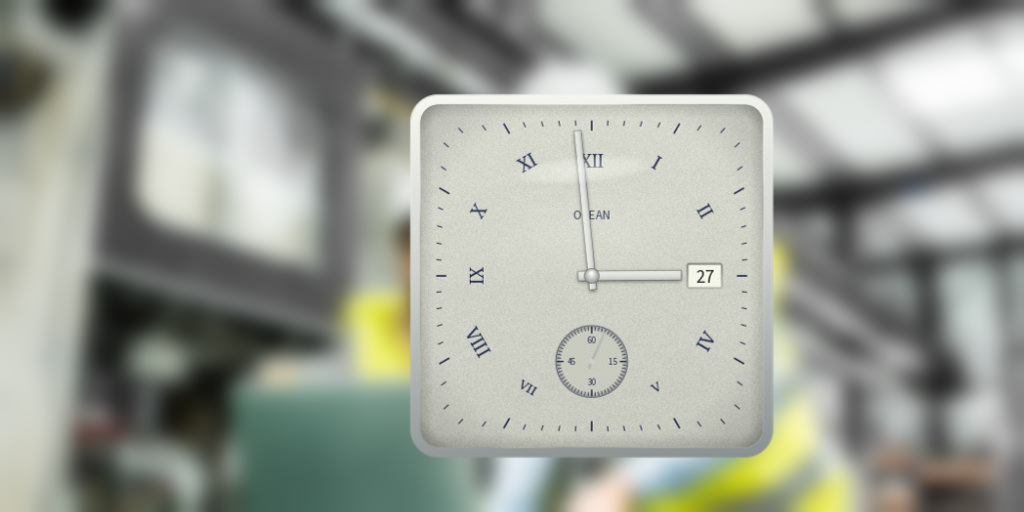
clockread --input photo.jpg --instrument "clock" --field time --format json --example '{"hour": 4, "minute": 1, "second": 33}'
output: {"hour": 2, "minute": 59, "second": 4}
